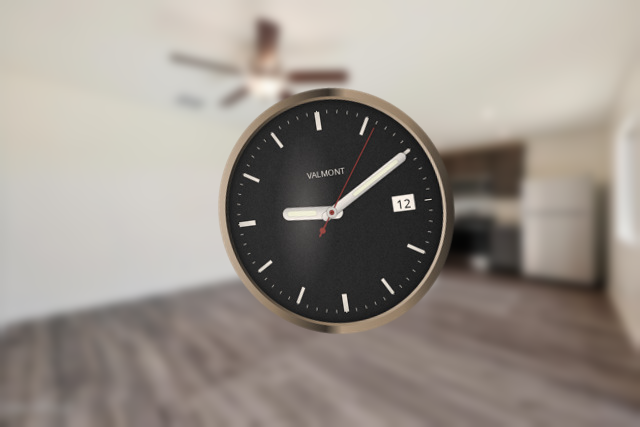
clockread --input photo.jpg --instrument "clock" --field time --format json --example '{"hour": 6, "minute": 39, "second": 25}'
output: {"hour": 9, "minute": 10, "second": 6}
